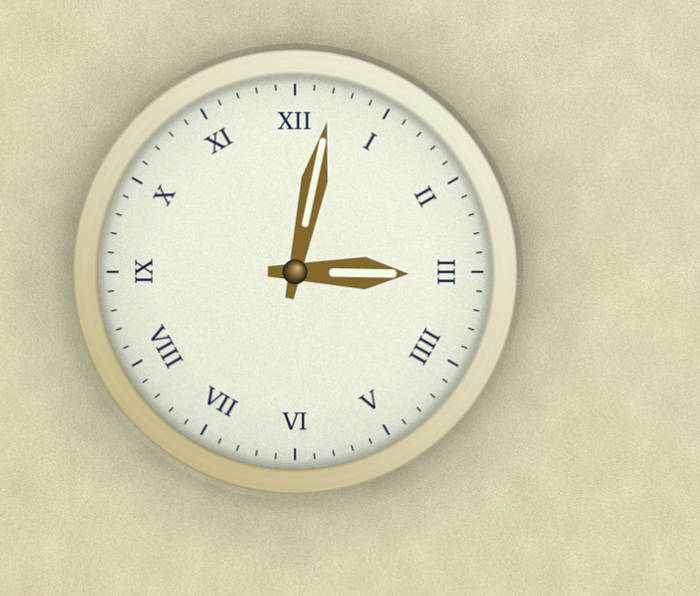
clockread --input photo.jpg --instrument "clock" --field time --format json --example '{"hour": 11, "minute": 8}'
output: {"hour": 3, "minute": 2}
